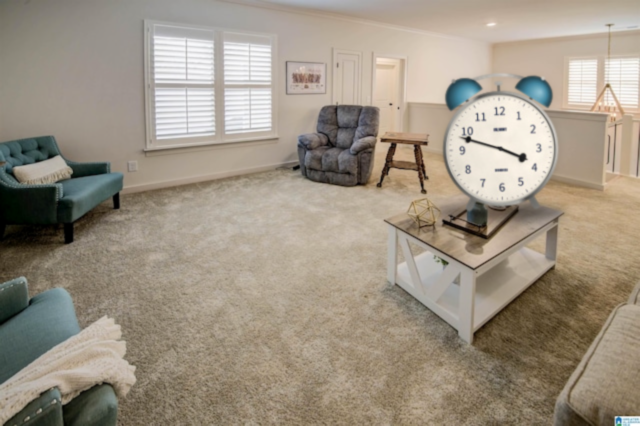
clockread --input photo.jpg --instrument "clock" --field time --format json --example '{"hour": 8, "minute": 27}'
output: {"hour": 3, "minute": 48}
